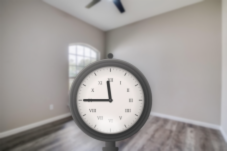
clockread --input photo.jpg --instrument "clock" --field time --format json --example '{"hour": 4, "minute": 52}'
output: {"hour": 11, "minute": 45}
